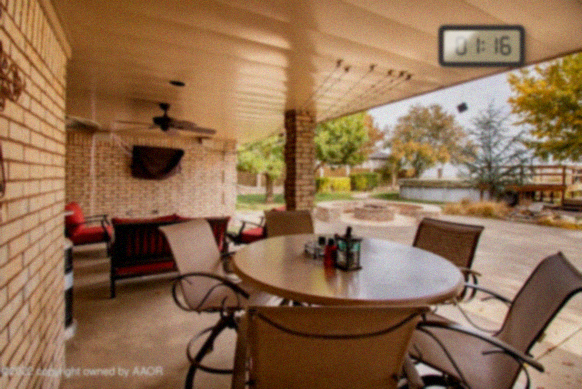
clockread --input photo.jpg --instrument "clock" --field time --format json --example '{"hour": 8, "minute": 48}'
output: {"hour": 1, "minute": 16}
